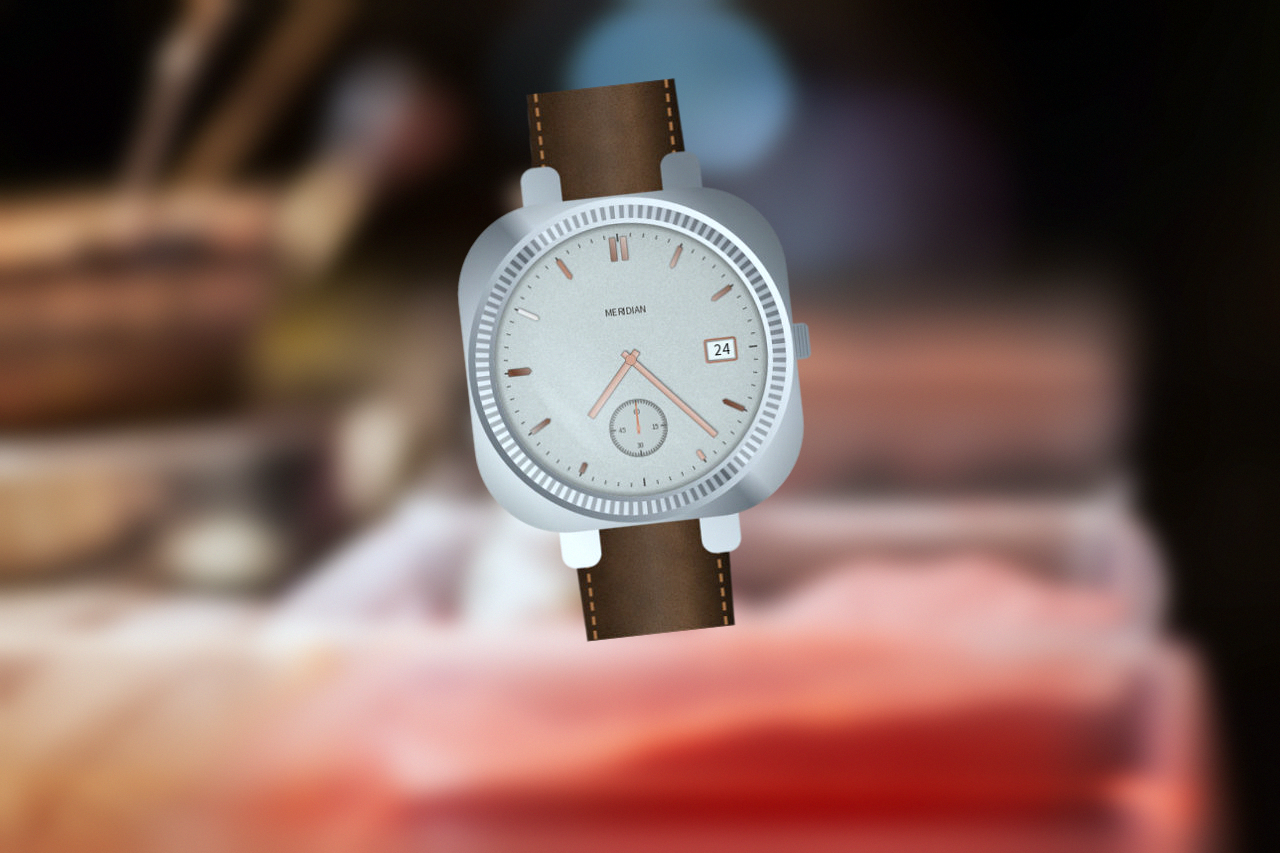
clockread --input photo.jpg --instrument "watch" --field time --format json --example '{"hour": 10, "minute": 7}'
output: {"hour": 7, "minute": 23}
